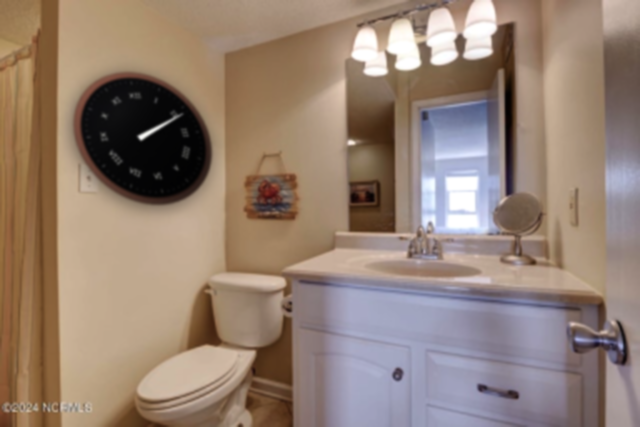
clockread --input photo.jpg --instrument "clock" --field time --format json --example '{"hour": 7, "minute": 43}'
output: {"hour": 2, "minute": 11}
